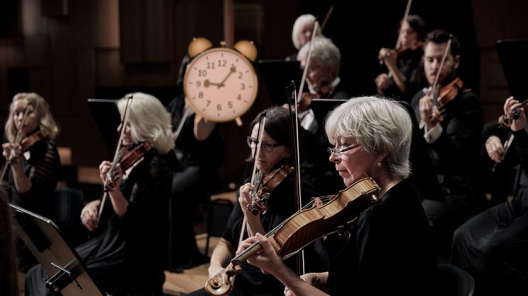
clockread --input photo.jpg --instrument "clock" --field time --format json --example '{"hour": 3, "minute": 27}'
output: {"hour": 9, "minute": 6}
